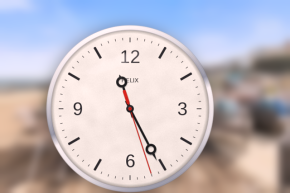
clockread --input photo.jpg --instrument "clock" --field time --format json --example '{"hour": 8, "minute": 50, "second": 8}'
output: {"hour": 11, "minute": 25, "second": 27}
